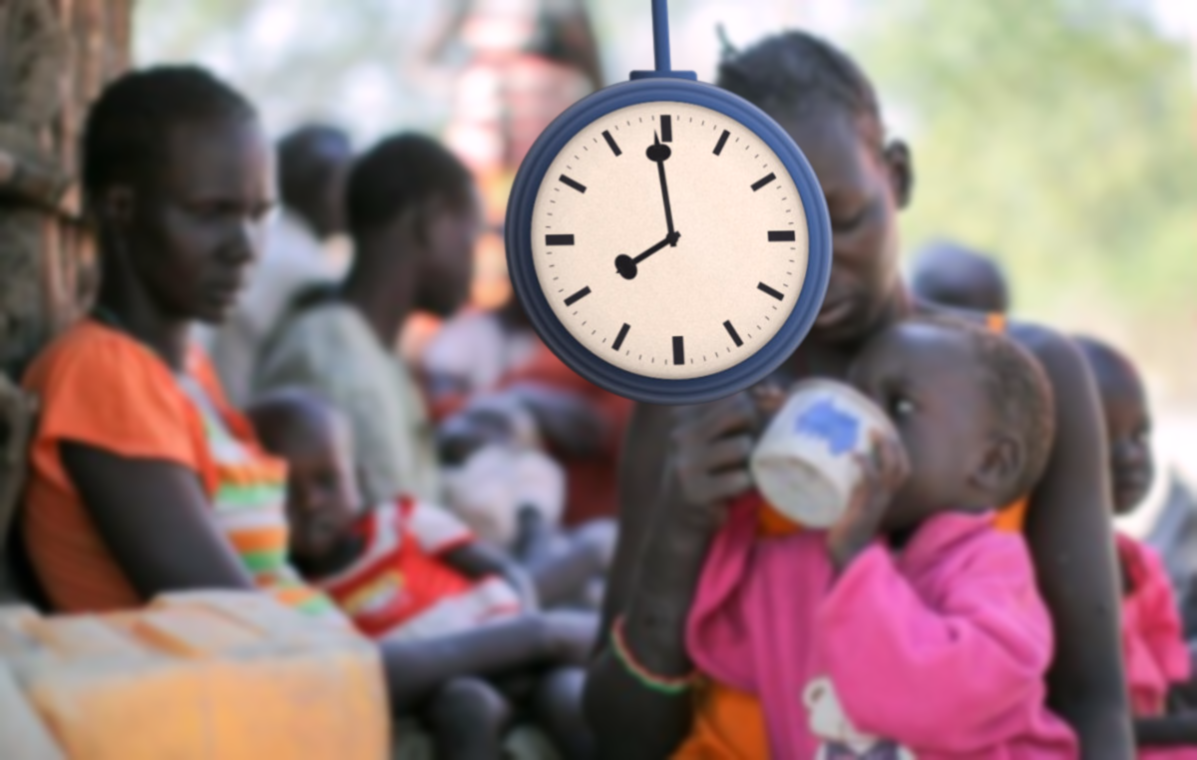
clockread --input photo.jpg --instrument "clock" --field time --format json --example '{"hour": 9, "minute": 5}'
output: {"hour": 7, "minute": 59}
